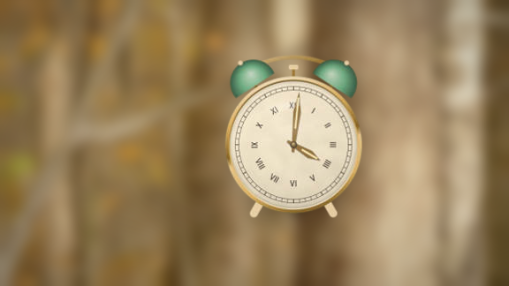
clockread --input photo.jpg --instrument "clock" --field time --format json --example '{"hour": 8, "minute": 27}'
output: {"hour": 4, "minute": 1}
